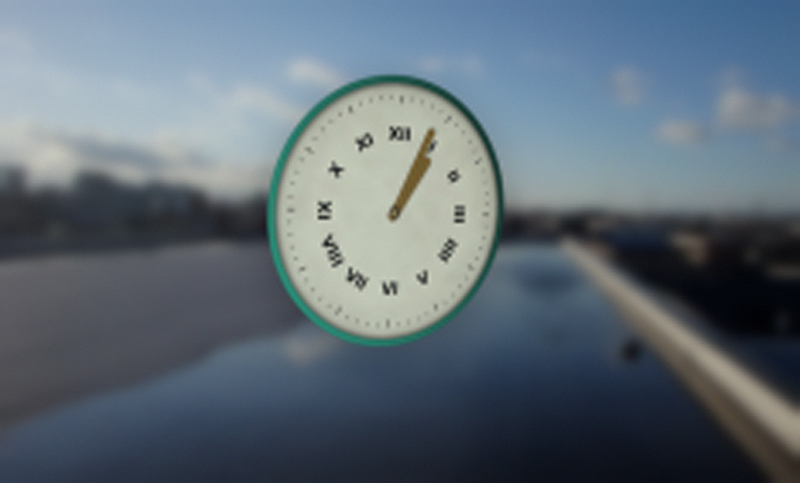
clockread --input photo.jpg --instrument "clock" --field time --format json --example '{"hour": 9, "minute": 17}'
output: {"hour": 1, "minute": 4}
